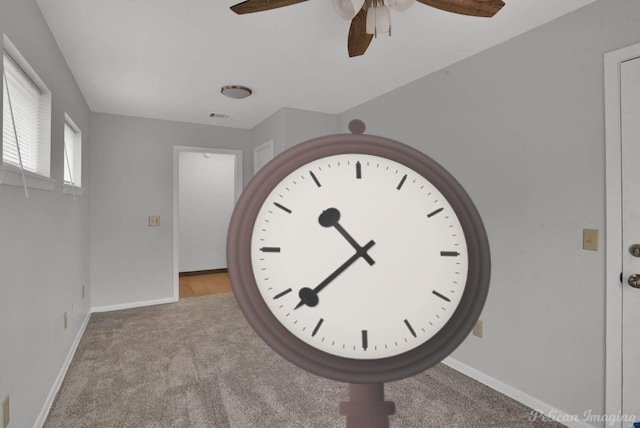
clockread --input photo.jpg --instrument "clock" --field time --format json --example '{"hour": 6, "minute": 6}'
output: {"hour": 10, "minute": 38}
